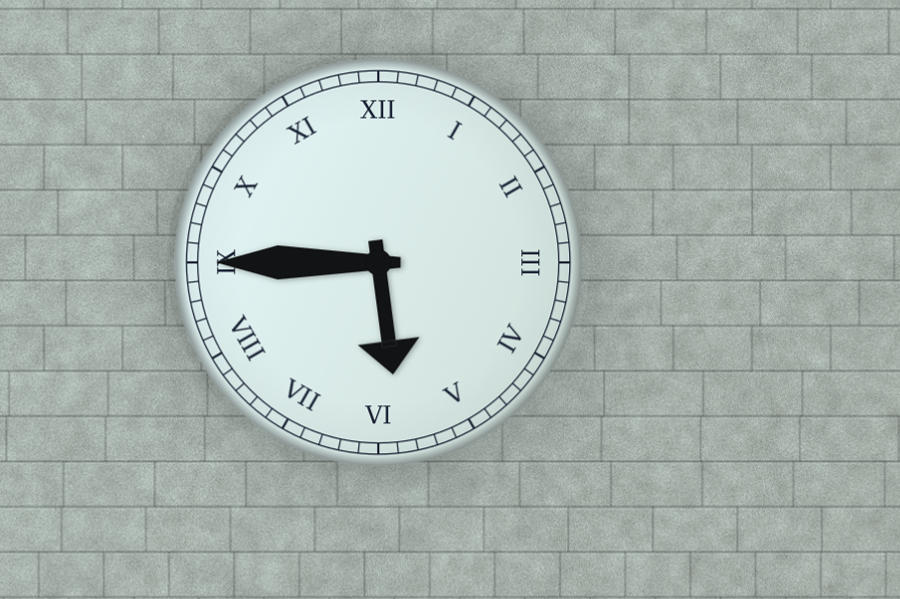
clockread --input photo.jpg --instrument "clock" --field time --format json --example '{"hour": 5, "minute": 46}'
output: {"hour": 5, "minute": 45}
